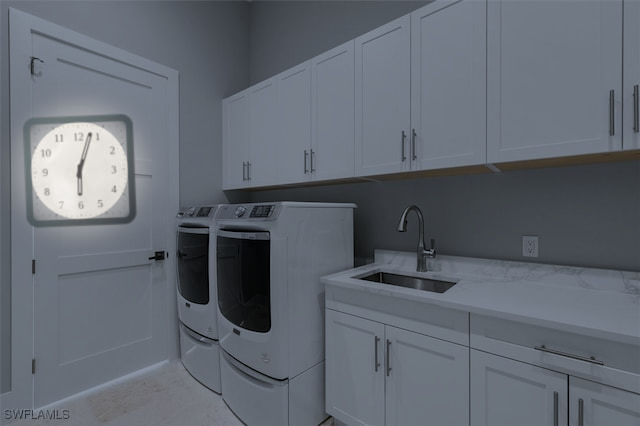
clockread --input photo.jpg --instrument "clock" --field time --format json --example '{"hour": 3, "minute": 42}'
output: {"hour": 6, "minute": 3}
